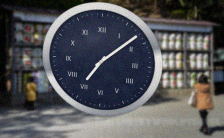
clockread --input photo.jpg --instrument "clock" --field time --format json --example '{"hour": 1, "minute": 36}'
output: {"hour": 7, "minute": 8}
